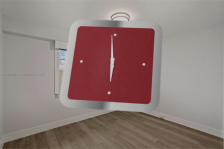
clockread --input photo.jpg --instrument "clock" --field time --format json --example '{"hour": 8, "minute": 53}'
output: {"hour": 5, "minute": 59}
